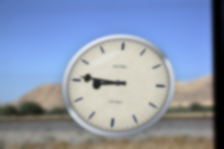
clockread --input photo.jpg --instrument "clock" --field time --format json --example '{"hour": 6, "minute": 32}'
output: {"hour": 8, "minute": 46}
